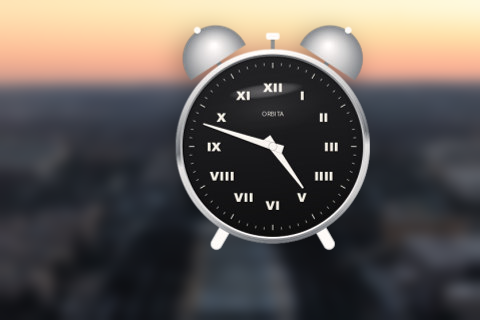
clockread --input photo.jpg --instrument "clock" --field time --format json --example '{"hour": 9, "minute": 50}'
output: {"hour": 4, "minute": 48}
